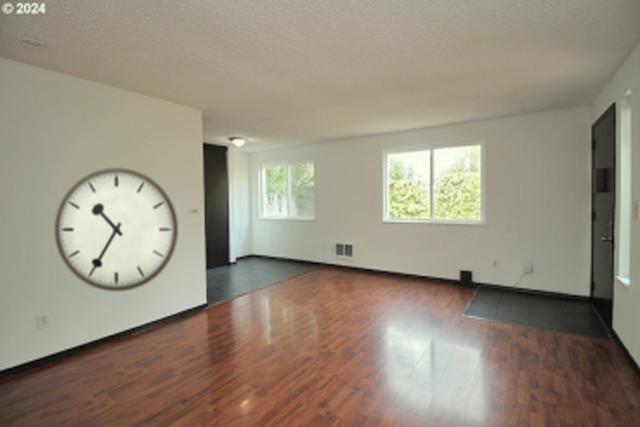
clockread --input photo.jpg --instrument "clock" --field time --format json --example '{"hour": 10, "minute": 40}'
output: {"hour": 10, "minute": 35}
